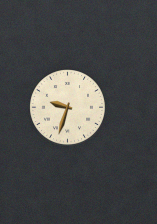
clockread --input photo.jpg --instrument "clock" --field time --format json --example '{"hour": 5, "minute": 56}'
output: {"hour": 9, "minute": 33}
